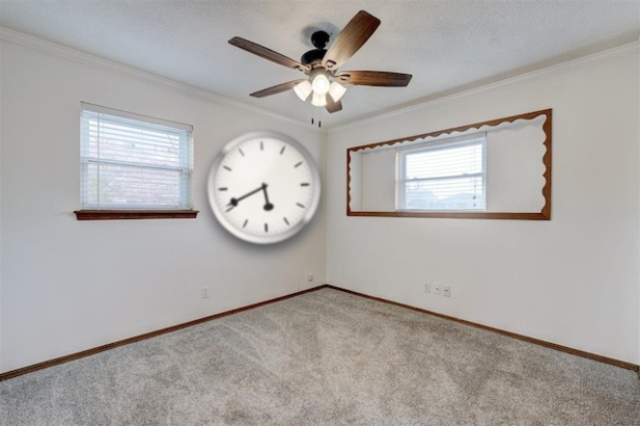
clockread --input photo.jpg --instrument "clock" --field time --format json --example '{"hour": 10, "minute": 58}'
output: {"hour": 5, "minute": 41}
